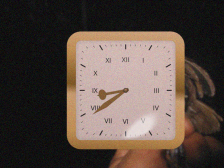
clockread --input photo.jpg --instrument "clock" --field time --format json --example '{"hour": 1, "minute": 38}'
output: {"hour": 8, "minute": 39}
